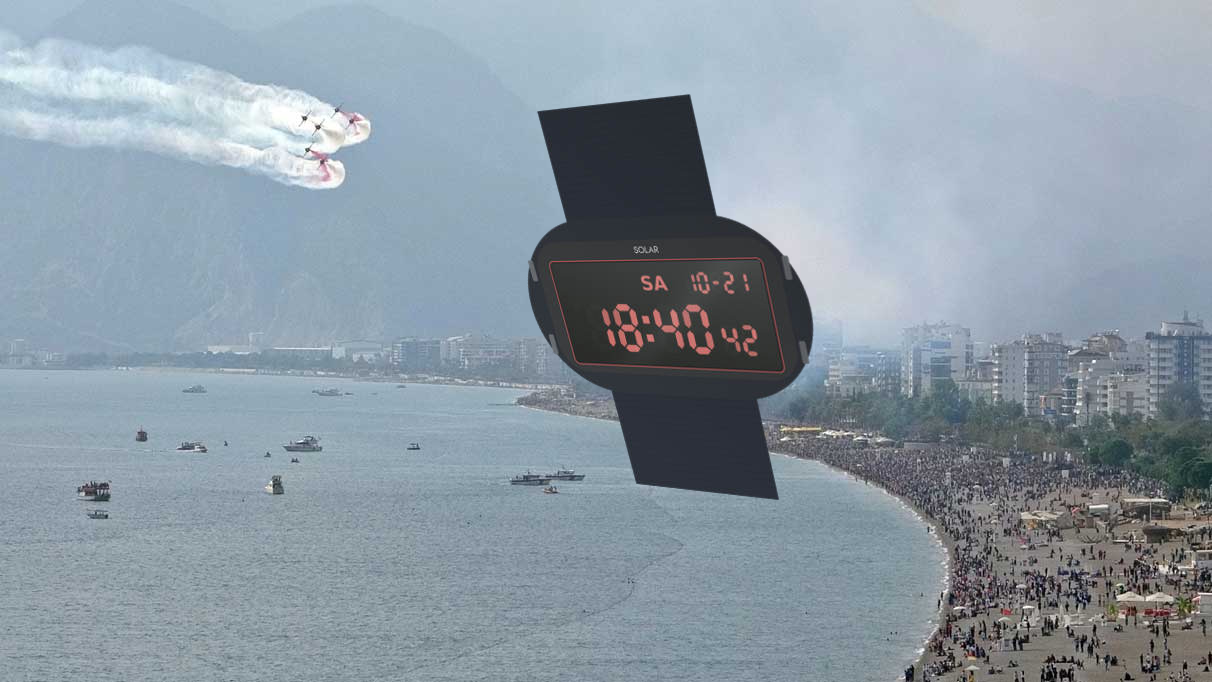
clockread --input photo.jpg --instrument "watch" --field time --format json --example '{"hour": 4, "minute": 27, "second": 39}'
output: {"hour": 18, "minute": 40, "second": 42}
